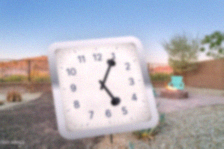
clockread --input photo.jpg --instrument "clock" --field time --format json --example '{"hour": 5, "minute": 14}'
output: {"hour": 5, "minute": 5}
